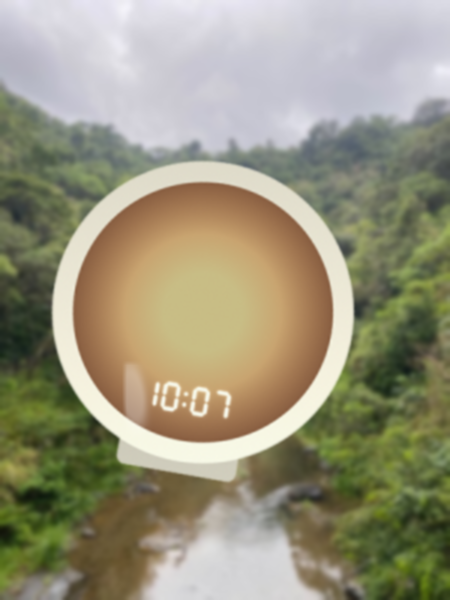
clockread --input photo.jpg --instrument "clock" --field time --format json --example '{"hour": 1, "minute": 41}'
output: {"hour": 10, "minute": 7}
